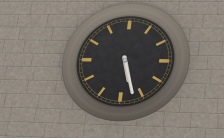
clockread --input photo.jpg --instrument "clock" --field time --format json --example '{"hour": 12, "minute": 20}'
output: {"hour": 5, "minute": 27}
